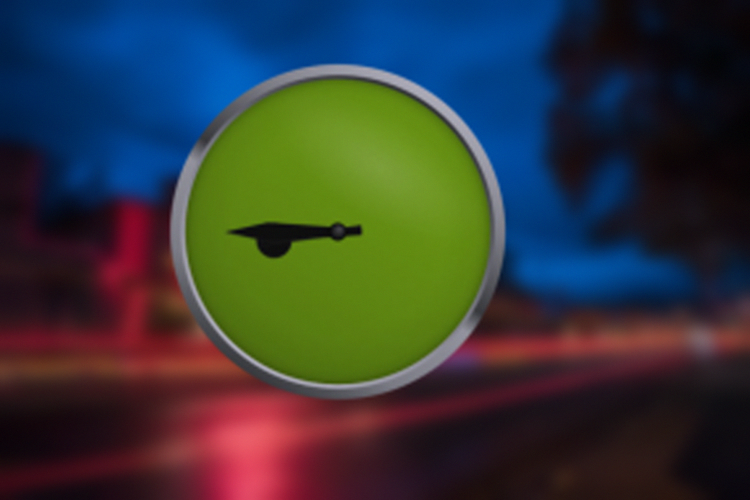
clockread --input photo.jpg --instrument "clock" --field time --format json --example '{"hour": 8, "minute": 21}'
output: {"hour": 8, "minute": 45}
